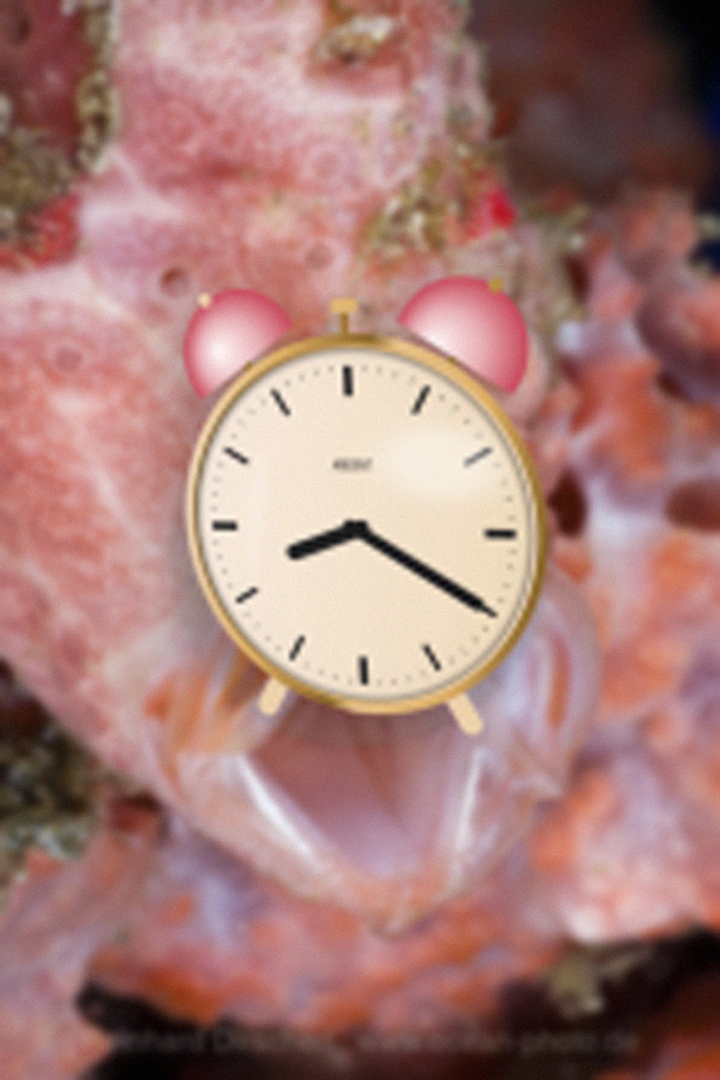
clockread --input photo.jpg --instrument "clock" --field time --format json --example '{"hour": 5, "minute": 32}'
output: {"hour": 8, "minute": 20}
